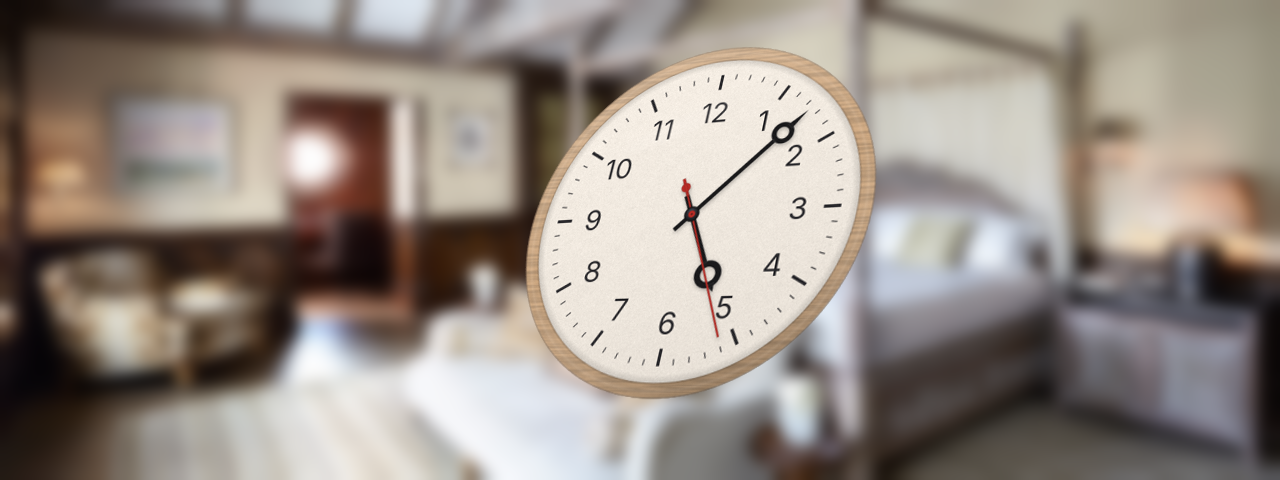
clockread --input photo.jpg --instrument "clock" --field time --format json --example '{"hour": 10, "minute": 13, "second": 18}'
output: {"hour": 5, "minute": 7, "second": 26}
